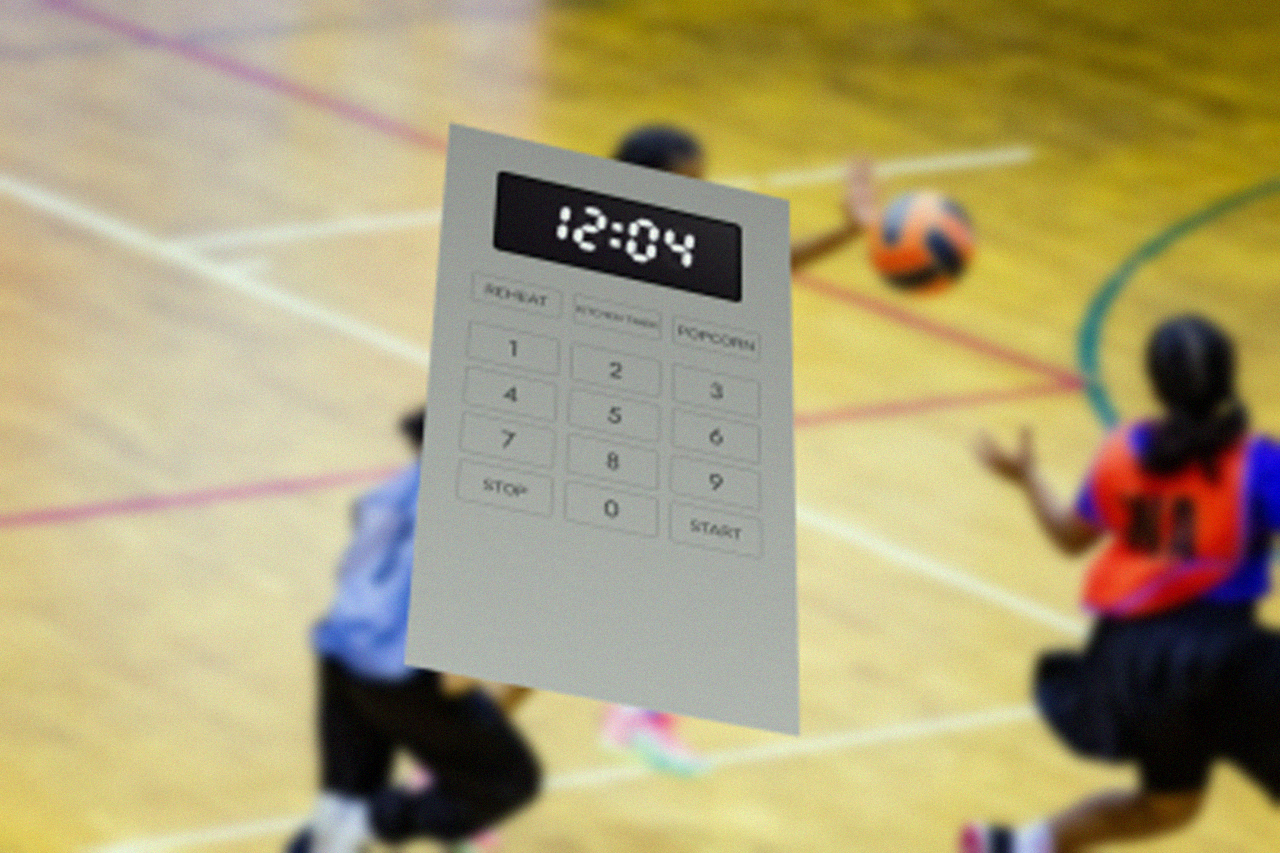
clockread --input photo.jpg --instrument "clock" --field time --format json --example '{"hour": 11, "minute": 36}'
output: {"hour": 12, "minute": 4}
